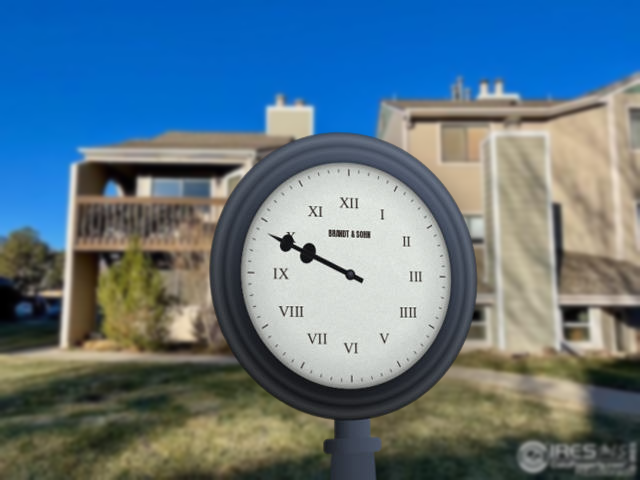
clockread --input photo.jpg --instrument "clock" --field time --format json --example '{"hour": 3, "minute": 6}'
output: {"hour": 9, "minute": 49}
